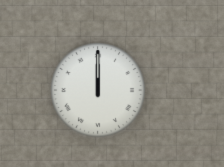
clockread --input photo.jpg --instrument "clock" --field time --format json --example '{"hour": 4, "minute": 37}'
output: {"hour": 12, "minute": 0}
